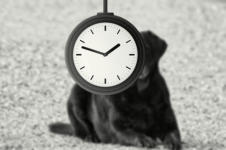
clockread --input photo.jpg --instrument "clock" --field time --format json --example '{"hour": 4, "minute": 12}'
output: {"hour": 1, "minute": 48}
